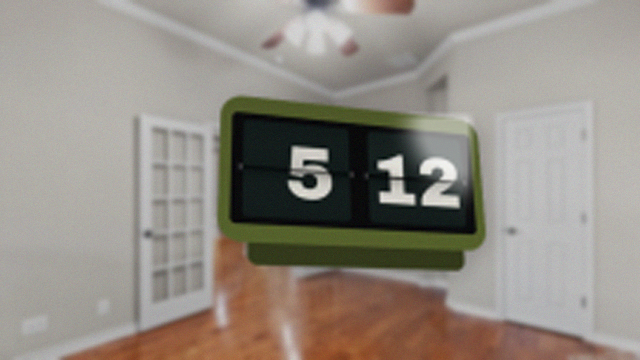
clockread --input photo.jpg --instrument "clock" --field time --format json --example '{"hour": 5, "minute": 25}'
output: {"hour": 5, "minute": 12}
